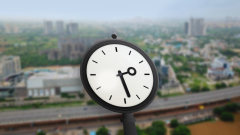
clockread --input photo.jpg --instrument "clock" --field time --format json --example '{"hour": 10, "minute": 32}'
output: {"hour": 2, "minute": 28}
